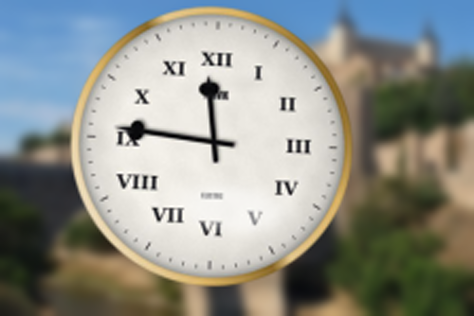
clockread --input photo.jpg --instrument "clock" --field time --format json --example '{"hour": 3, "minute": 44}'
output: {"hour": 11, "minute": 46}
